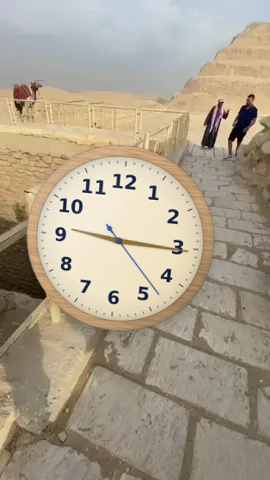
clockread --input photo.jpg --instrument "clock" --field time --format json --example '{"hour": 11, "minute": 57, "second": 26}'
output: {"hour": 9, "minute": 15, "second": 23}
